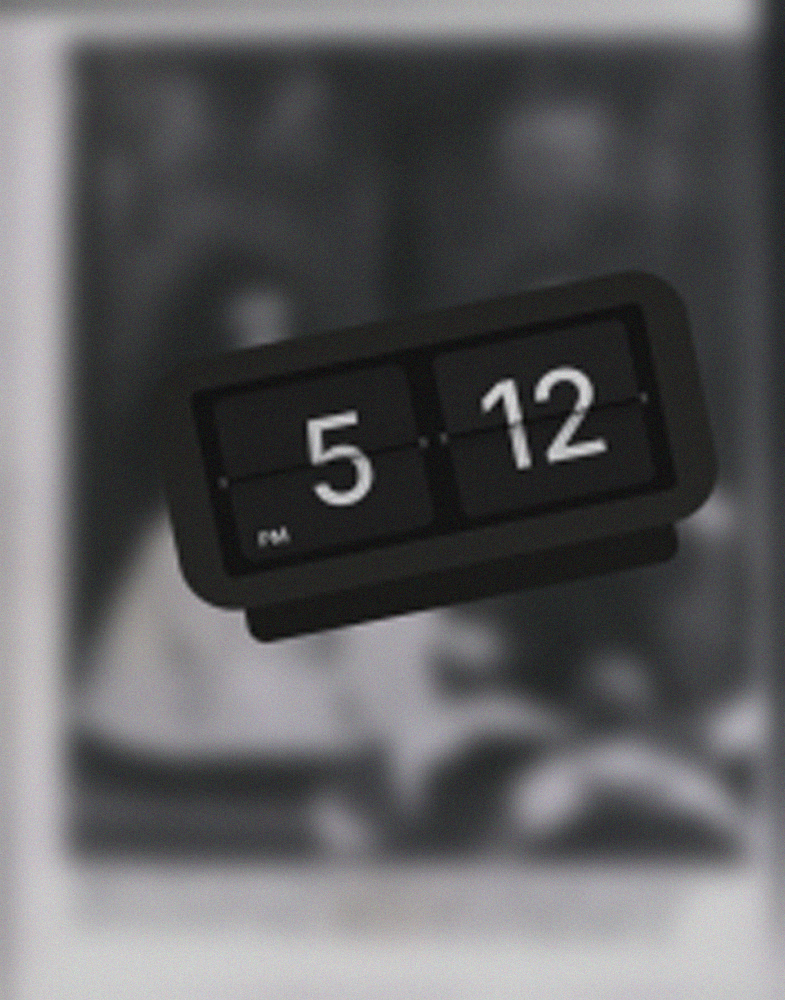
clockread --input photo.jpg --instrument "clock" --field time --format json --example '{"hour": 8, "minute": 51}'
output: {"hour": 5, "minute": 12}
